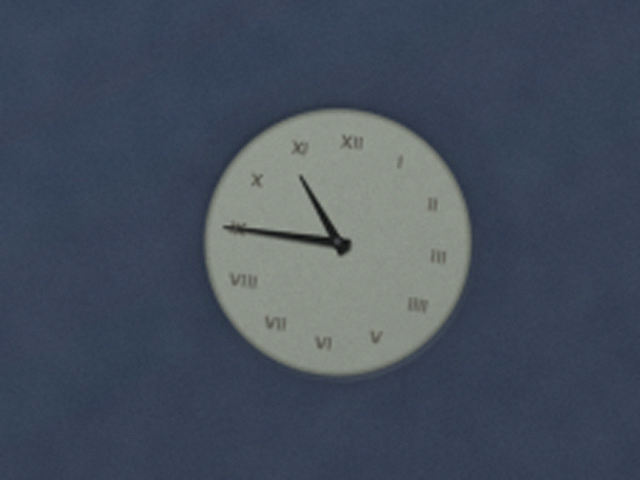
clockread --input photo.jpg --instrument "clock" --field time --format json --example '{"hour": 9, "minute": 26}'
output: {"hour": 10, "minute": 45}
